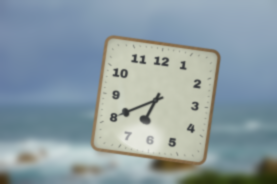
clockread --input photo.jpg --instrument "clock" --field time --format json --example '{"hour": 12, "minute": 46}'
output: {"hour": 6, "minute": 40}
